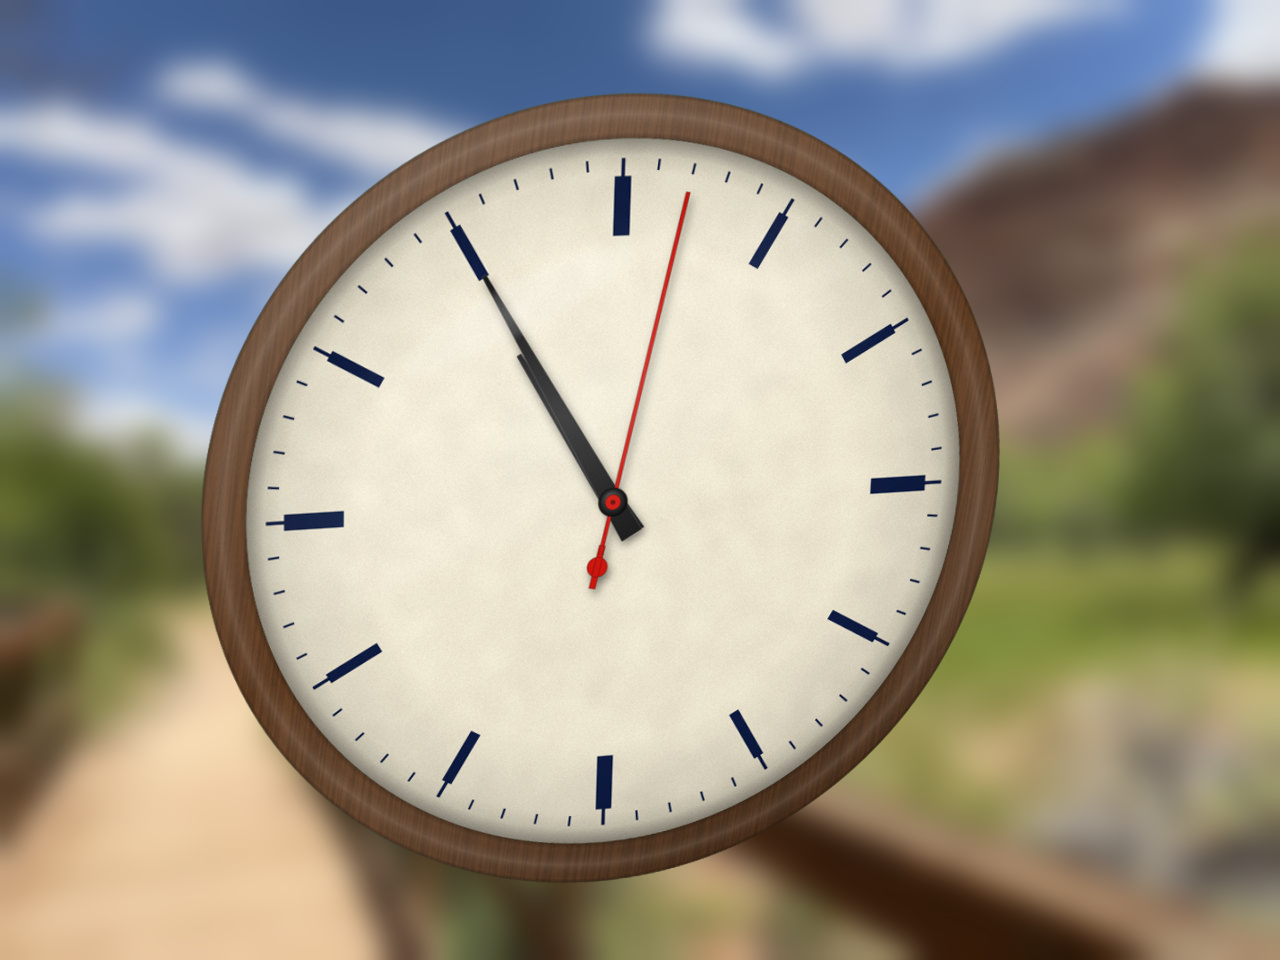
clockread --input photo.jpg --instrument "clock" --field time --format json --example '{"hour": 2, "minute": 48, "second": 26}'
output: {"hour": 10, "minute": 55, "second": 2}
